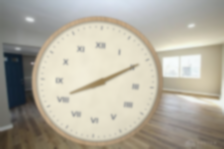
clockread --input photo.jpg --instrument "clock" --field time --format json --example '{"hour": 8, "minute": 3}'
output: {"hour": 8, "minute": 10}
